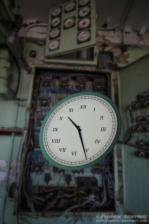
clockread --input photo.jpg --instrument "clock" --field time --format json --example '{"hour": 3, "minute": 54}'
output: {"hour": 10, "minute": 26}
